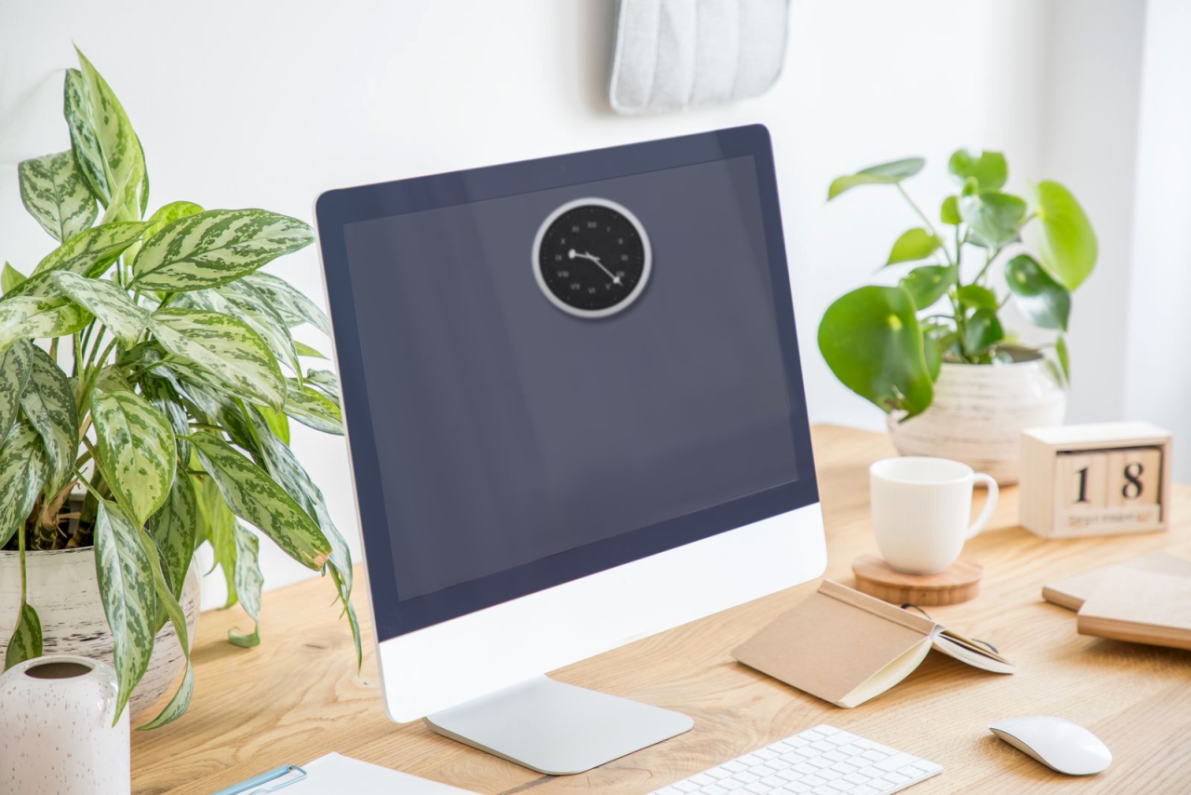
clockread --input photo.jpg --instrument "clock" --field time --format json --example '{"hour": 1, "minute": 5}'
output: {"hour": 9, "minute": 22}
